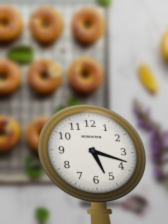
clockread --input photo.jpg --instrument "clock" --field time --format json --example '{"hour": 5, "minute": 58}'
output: {"hour": 5, "minute": 18}
